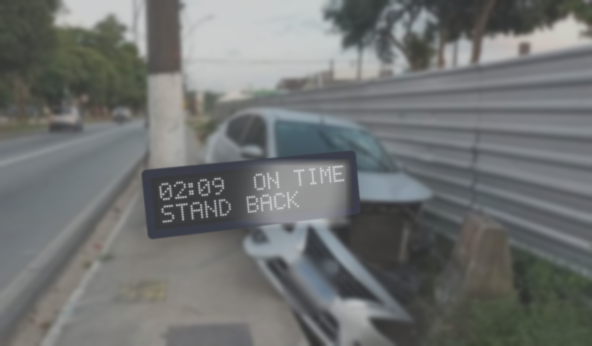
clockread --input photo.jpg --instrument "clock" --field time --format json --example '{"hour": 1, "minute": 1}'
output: {"hour": 2, "minute": 9}
